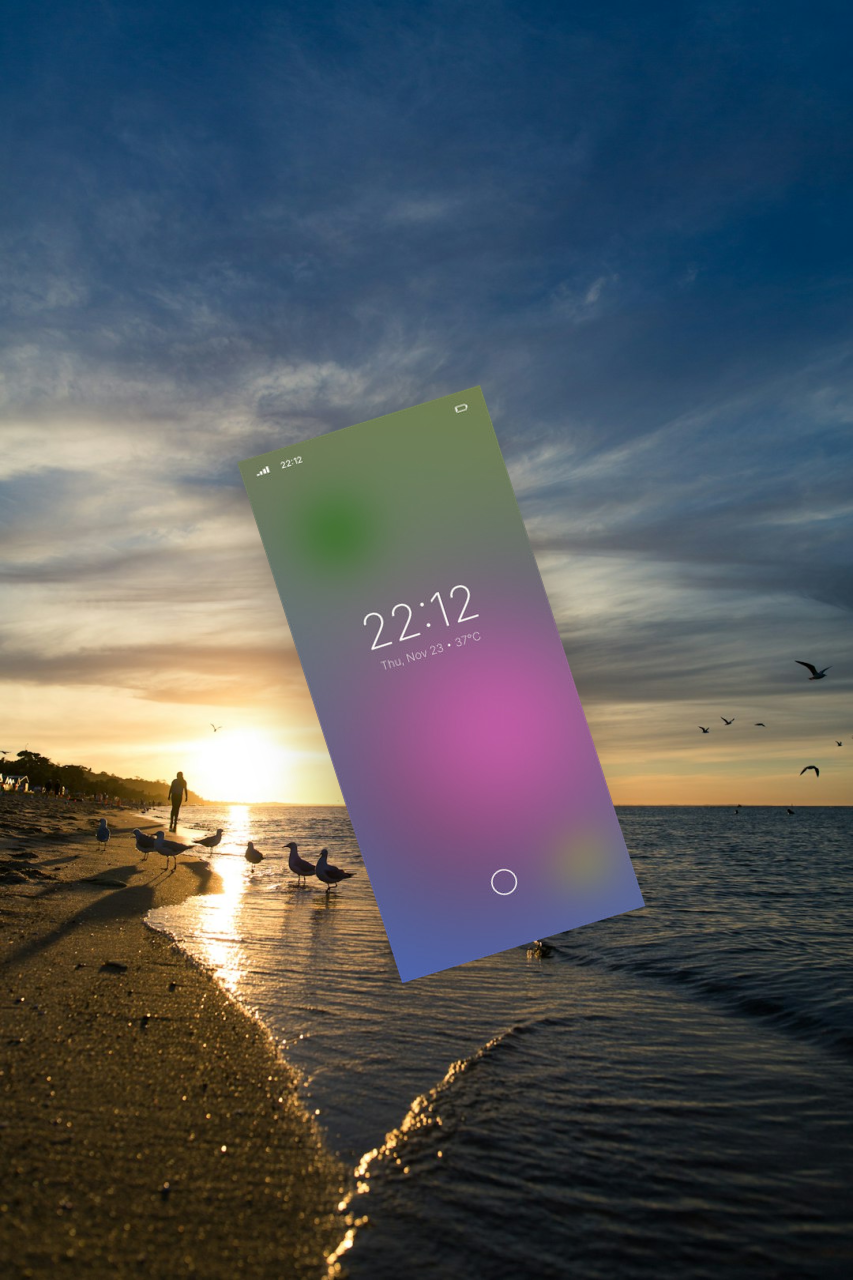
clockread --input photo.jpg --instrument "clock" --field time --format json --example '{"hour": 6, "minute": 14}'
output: {"hour": 22, "minute": 12}
